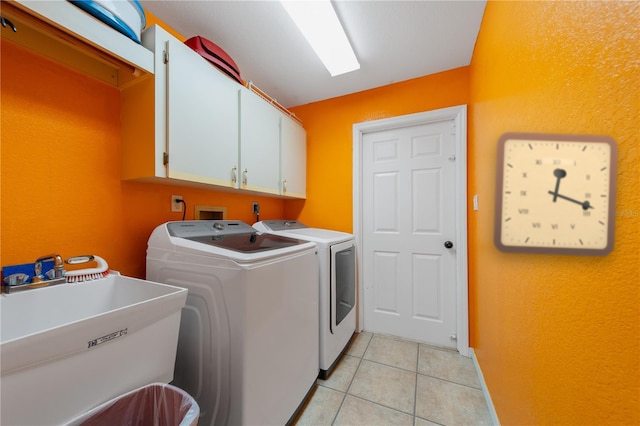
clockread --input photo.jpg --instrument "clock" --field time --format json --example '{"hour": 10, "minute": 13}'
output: {"hour": 12, "minute": 18}
